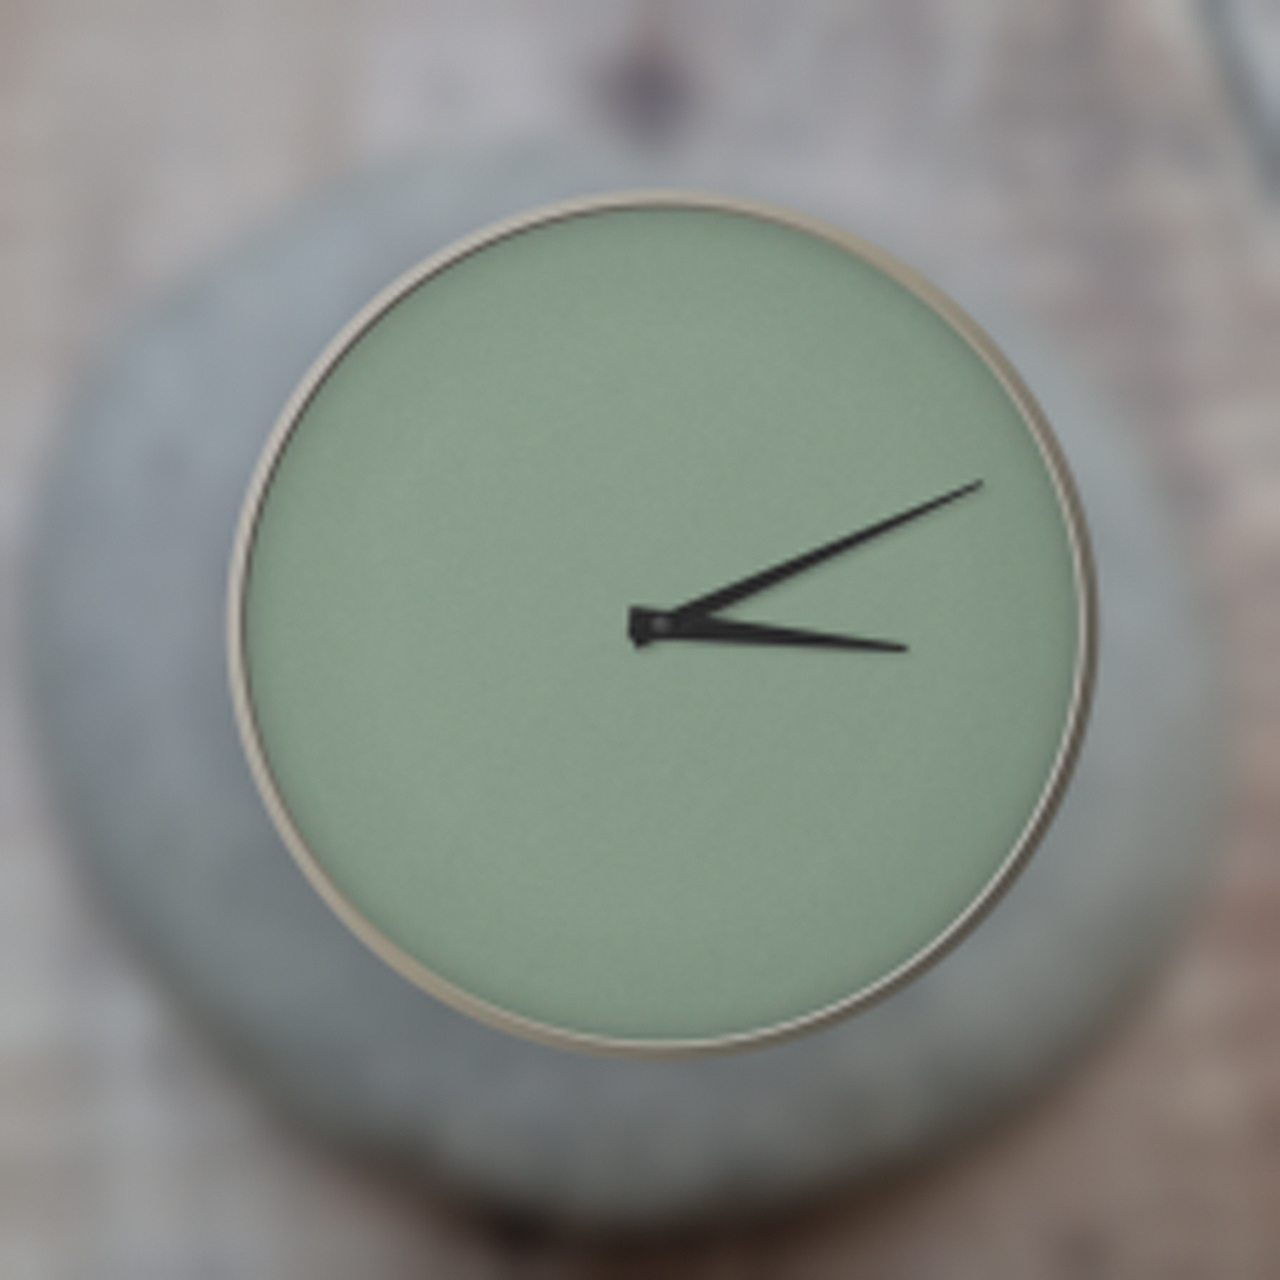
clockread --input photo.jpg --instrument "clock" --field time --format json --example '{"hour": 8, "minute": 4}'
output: {"hour": 3, "minute": 11}
